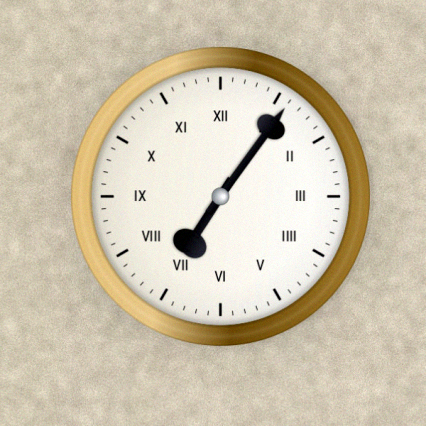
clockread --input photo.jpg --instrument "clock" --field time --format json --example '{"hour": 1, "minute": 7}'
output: {"hour": 7, "minute": 6}
